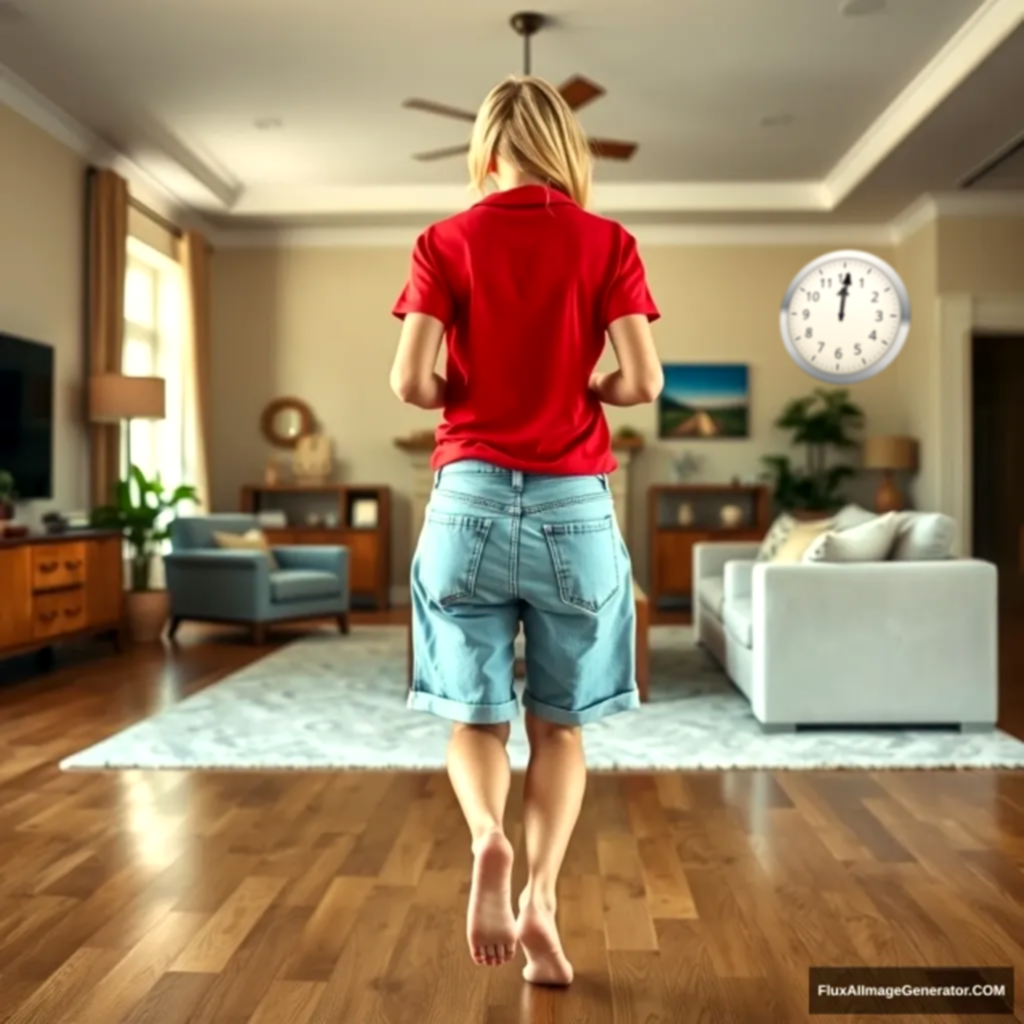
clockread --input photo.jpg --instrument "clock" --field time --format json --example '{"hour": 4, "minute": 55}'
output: {"hour": 12, "minute": 1}
